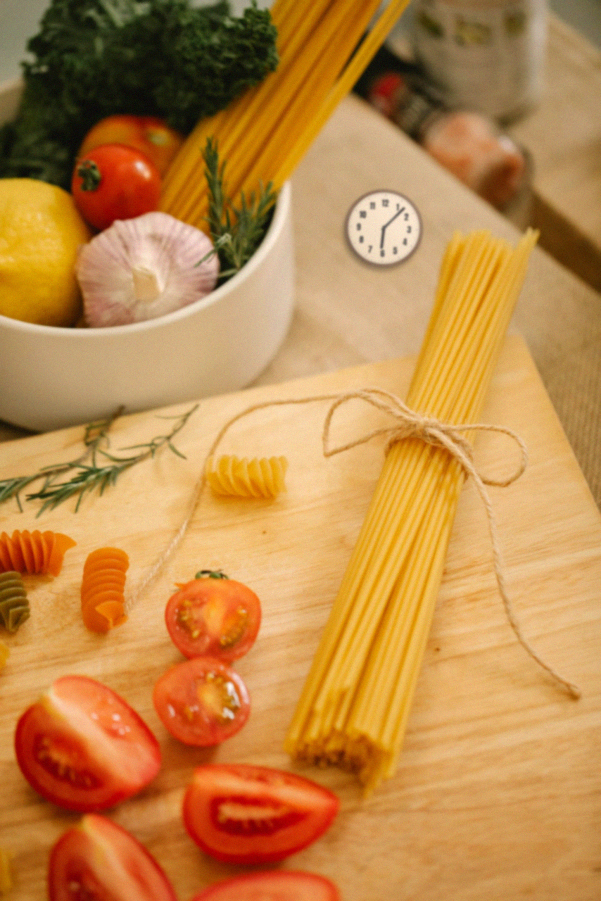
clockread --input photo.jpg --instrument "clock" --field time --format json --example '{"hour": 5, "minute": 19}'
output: {"hour": 6, "minute": 7}
